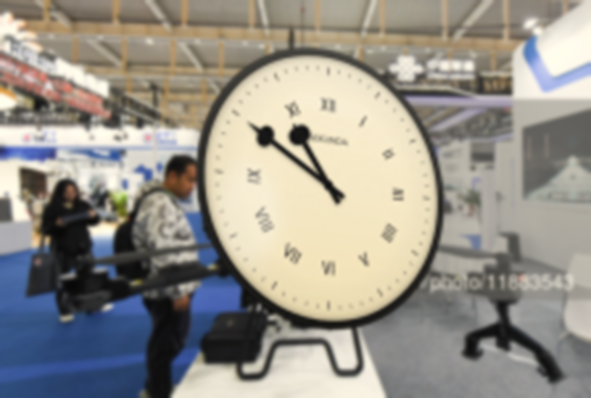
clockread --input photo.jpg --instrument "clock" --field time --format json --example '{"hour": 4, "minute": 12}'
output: {"hour": 10, "minute": 50}
